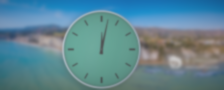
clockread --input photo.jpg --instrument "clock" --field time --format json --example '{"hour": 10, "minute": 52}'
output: {"hour": 12, "minute": 2}
